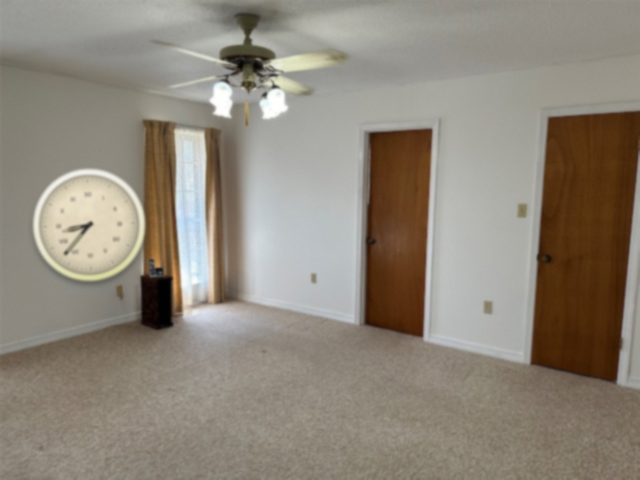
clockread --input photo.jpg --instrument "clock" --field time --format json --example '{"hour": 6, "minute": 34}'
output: {"hour": 8, "minute": 37}
